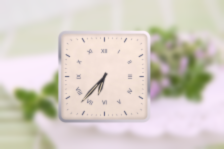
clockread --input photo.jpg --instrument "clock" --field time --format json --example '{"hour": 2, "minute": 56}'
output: {"hour": 6, "minute": 37}
